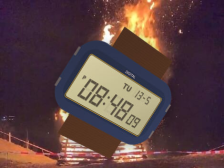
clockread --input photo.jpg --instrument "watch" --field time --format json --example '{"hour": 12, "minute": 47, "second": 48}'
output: {"hour": 8, "minute": 48, "second": 9}
